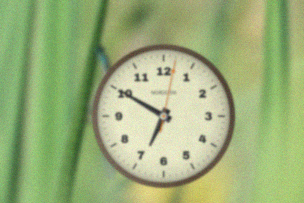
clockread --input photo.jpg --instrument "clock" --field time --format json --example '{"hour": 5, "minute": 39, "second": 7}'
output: {"hour": 6, "minute": 50, "second": 2}
